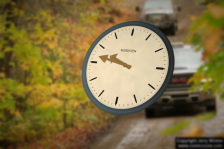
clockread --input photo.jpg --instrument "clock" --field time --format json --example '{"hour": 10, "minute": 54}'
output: {"hour": 9, "minute": 47}
